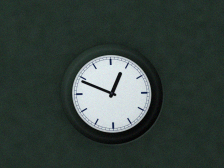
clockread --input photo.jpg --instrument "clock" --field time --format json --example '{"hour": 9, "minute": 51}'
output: {"hour": 12, "minute": 49}
